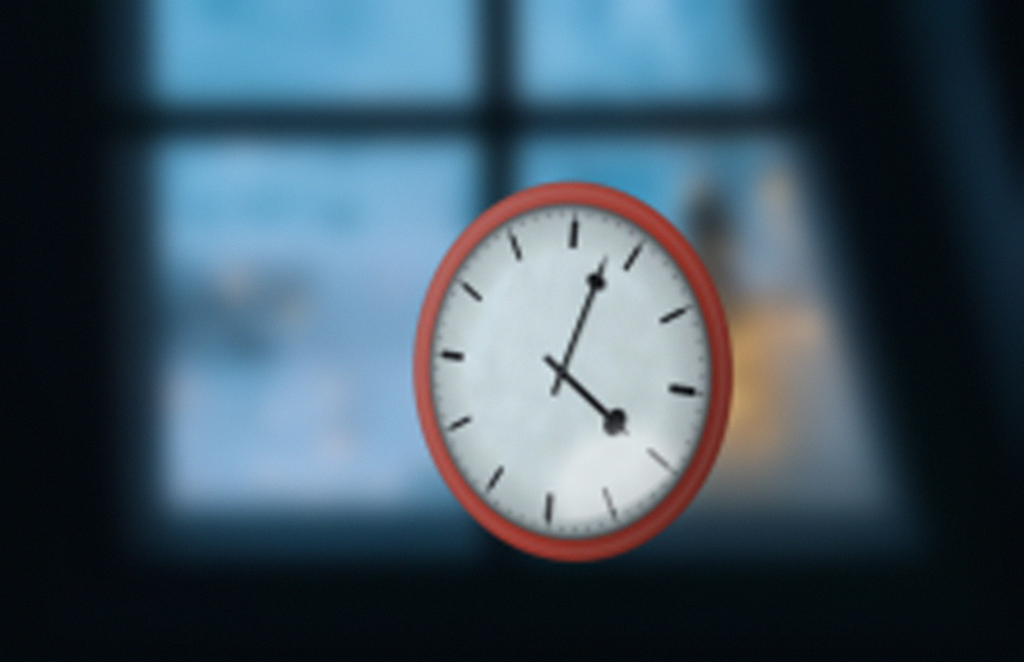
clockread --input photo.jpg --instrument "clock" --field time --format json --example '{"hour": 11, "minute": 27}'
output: {"hour": 4, "minute": 3}
